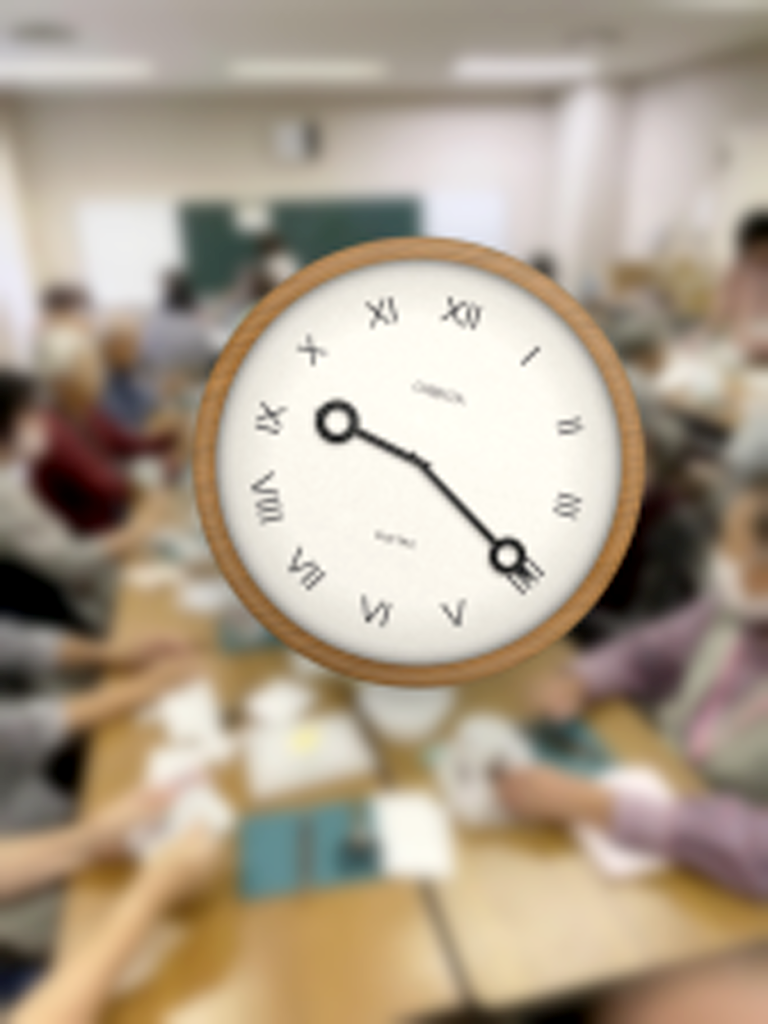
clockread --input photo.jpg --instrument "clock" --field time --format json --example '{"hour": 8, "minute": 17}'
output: {"hour": 9, "minute": 20}
